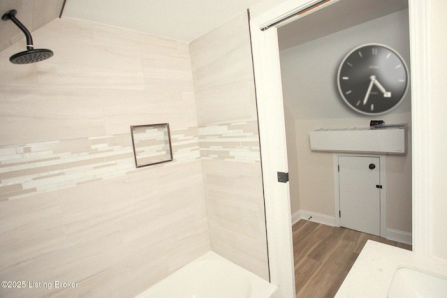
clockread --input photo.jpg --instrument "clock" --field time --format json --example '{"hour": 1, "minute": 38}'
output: {"hour": 4, "minute": 33}
